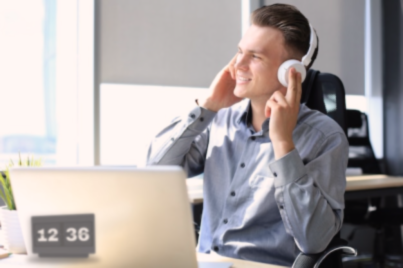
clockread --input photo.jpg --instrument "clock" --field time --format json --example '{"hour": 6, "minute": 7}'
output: {"hour": 12, "minute": 36}
